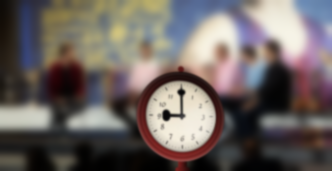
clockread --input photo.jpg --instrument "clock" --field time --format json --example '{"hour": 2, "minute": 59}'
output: {"hour": 9, "minute": 0}
